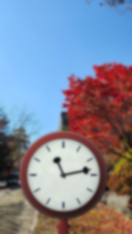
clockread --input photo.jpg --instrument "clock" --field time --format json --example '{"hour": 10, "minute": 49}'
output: {"hour": 11, "minute": 13}
